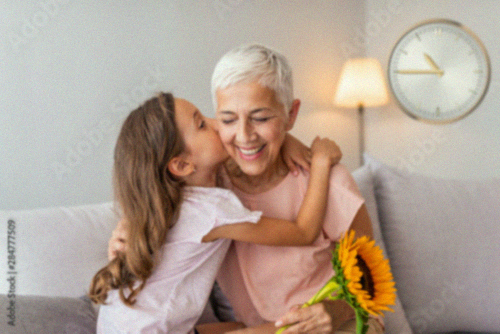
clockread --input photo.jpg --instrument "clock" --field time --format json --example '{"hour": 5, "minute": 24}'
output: {"hour": 10, "minute": 45}
